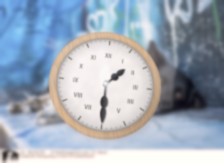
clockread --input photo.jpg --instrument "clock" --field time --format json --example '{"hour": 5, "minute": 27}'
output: {"hour": 1, "minute": 30}
